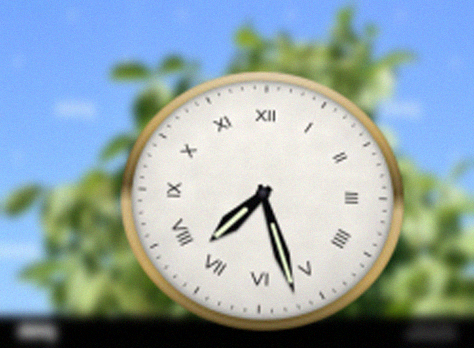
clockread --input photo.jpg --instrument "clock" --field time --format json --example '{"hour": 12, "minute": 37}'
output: {"hour": 7, "minute": 27}
